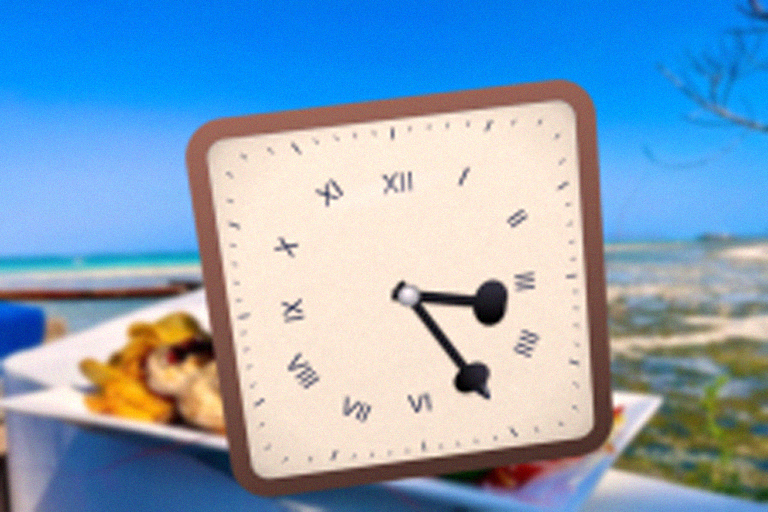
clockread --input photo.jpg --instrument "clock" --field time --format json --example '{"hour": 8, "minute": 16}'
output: {"hour": 3, "minute": 25}
